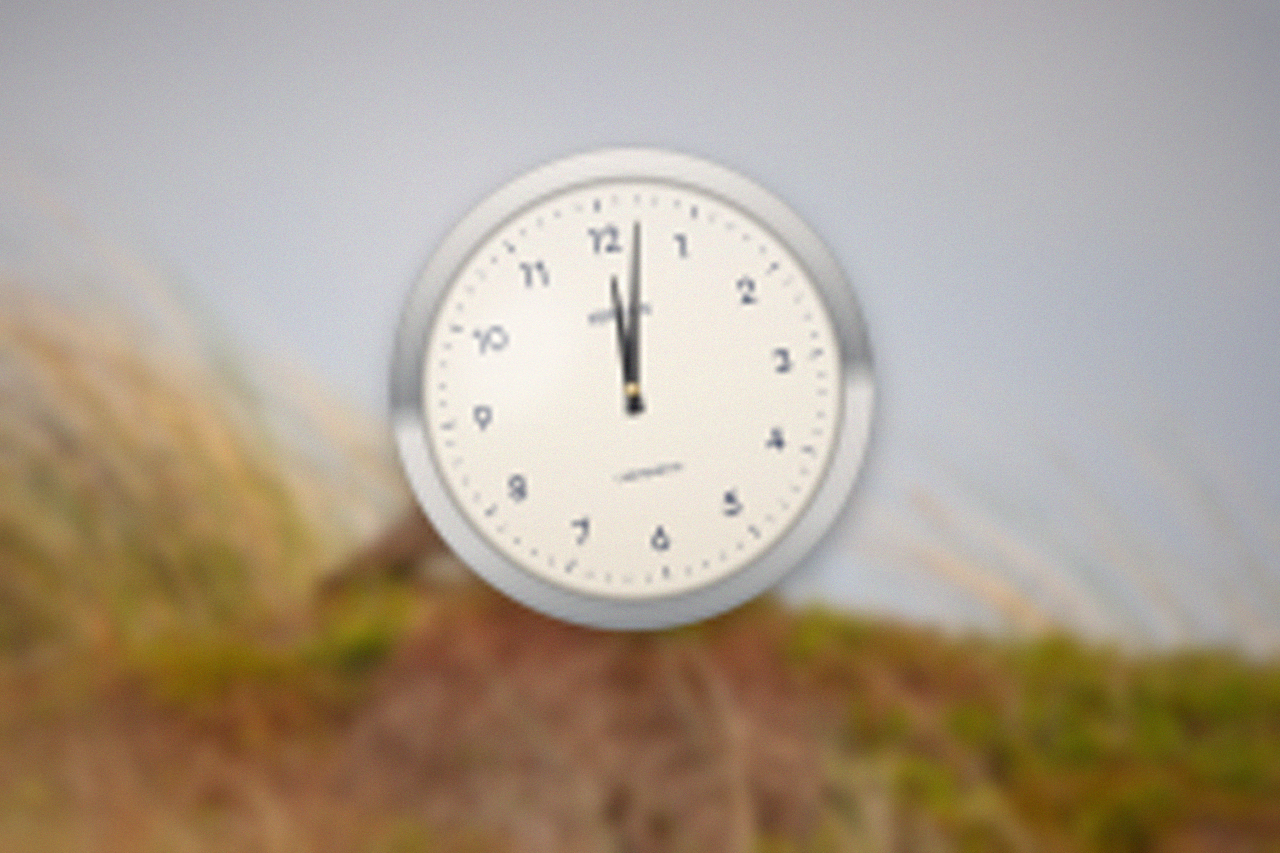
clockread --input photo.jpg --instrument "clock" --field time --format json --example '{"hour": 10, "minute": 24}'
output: {"hour": 12, "minute": 2}
